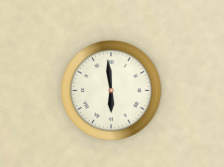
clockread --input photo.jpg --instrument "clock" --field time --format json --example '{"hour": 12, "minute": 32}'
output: {"hour": 5, "minute": 59}
